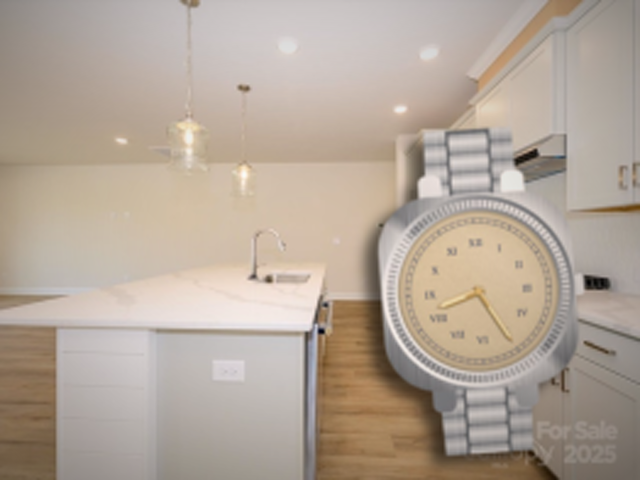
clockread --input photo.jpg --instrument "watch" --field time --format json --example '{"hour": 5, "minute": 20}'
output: {"hour": 8, "minute": 25}
